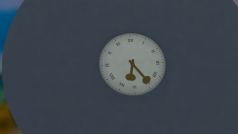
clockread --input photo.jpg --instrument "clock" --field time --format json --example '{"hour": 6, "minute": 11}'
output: {"hour": 6, "minute": 24}
